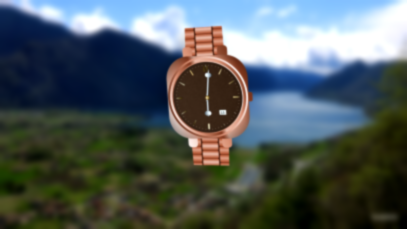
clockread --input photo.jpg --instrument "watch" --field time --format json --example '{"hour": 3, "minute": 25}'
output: {"hour": 6, "minute": 1}
